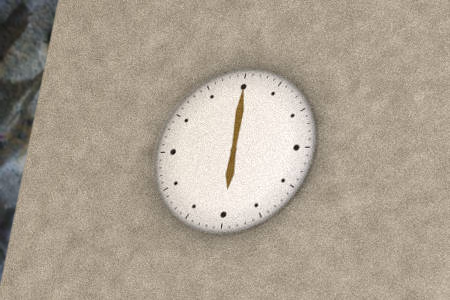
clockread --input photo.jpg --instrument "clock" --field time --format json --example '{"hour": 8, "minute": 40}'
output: {"hour": 6, "minute": 0}
